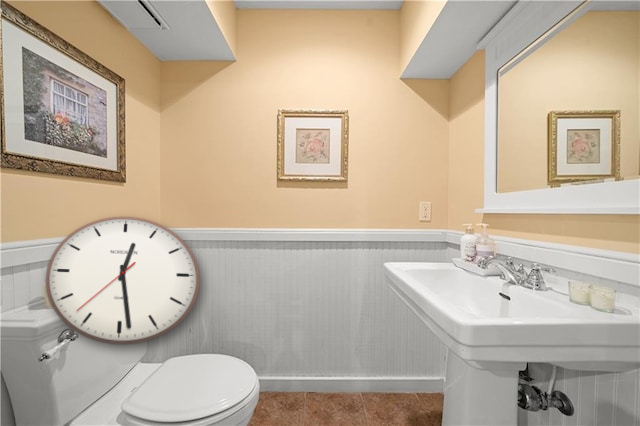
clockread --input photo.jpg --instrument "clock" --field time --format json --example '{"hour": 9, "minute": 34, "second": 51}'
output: {"hour": 12, "minute": 28, "second": 37}
